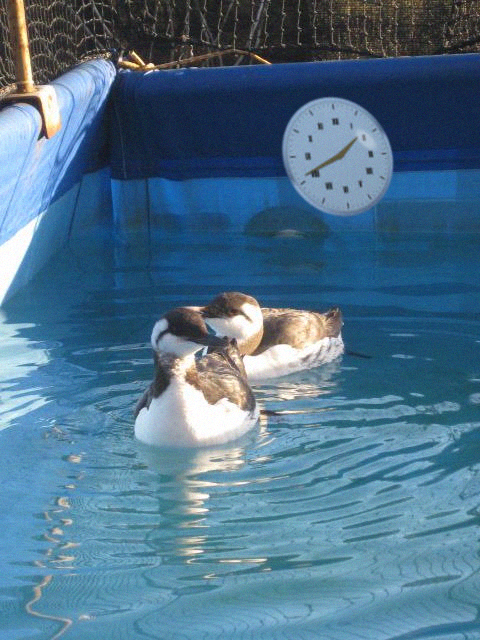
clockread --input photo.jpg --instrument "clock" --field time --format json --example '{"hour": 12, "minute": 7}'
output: {"hour": 1, "minute": 41}
